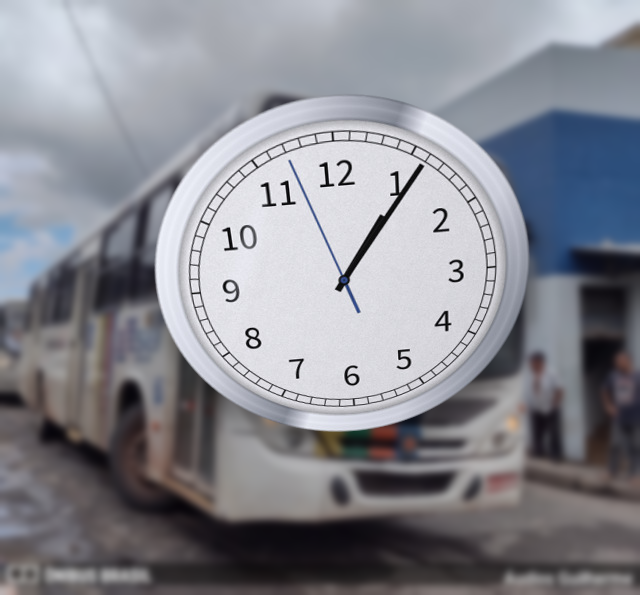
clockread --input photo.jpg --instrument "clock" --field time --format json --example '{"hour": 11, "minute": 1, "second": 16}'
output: {"hour": 1, "minute": 5, "second": 57}
